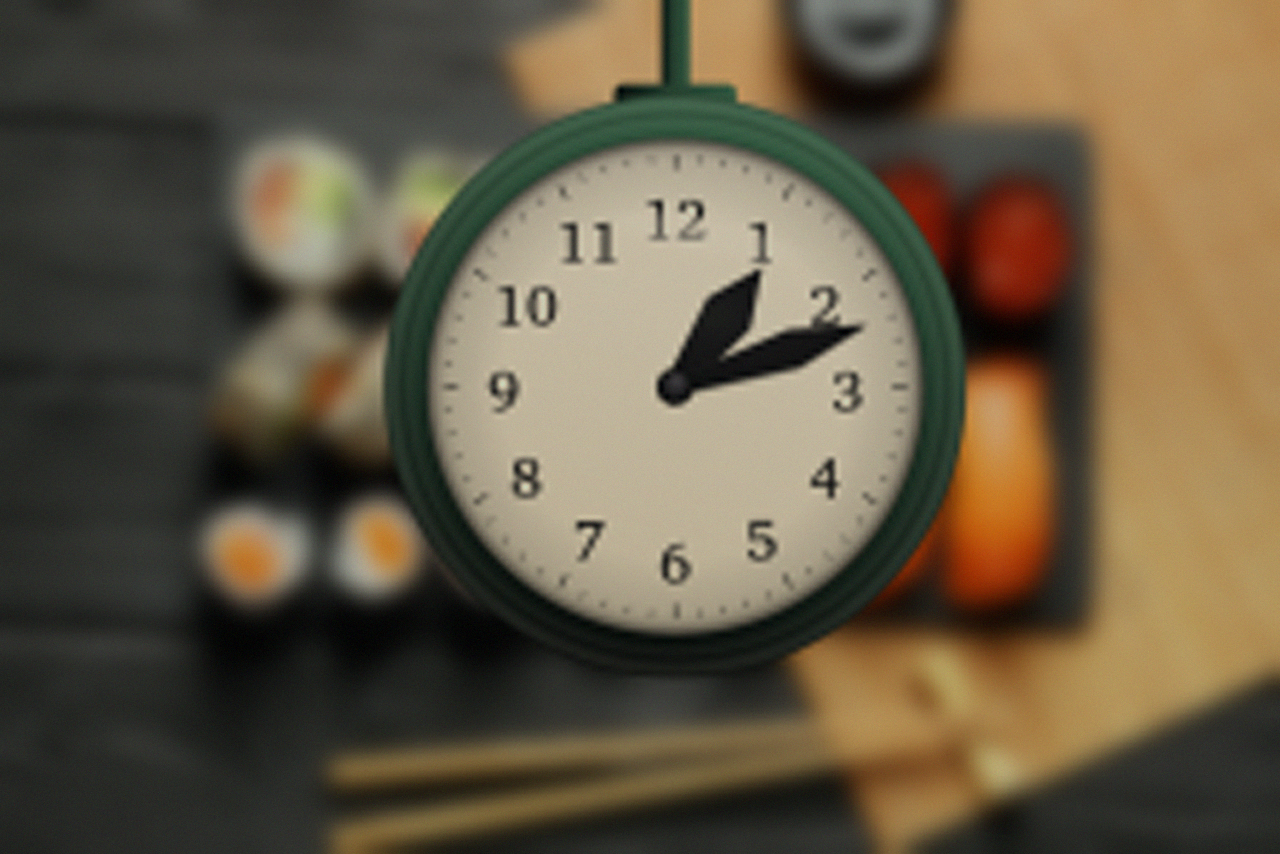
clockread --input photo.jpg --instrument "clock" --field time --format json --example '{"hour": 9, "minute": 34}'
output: {"hour": 1, "minute": 12}
